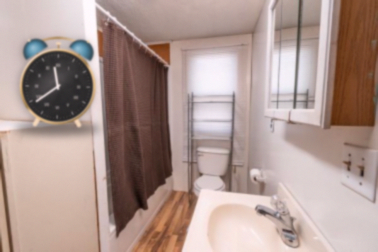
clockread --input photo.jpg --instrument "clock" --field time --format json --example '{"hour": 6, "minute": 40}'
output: {"hour": 11, "minute": 39}
